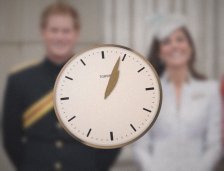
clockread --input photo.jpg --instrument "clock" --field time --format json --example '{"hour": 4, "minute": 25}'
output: {"hour": 1, "minute": 4}
